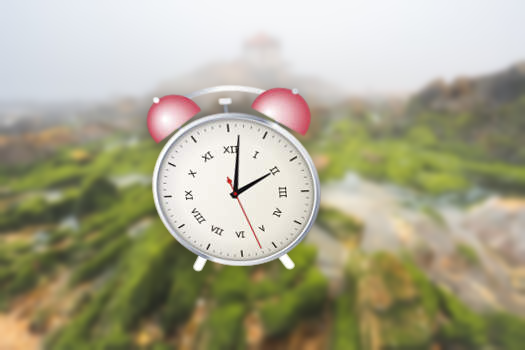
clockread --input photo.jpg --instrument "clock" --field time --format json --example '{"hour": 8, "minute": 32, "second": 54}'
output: {"hour": 2, "minute": 1, "second": 27}
